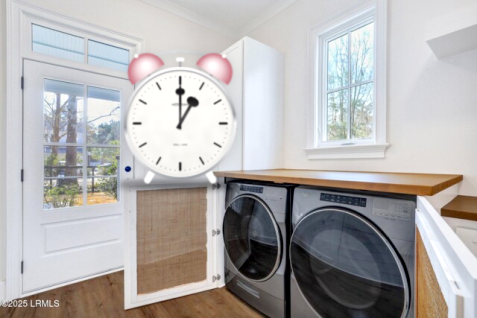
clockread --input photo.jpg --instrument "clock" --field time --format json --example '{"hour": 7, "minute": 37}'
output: {"hour": 1, "minute": 0}
